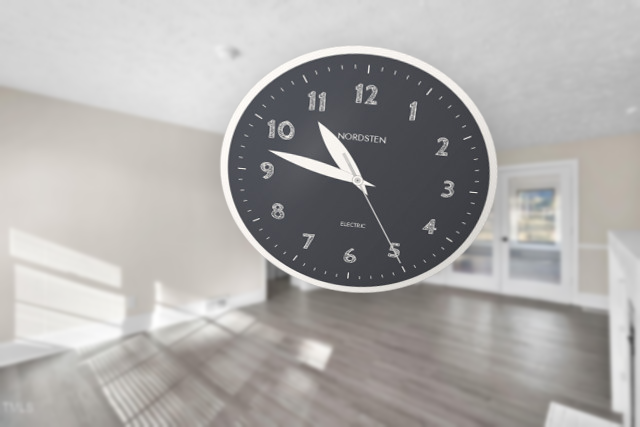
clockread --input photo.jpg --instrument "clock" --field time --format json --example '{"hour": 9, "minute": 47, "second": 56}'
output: {"hour": 10, "minute": 47, "second": 25}
